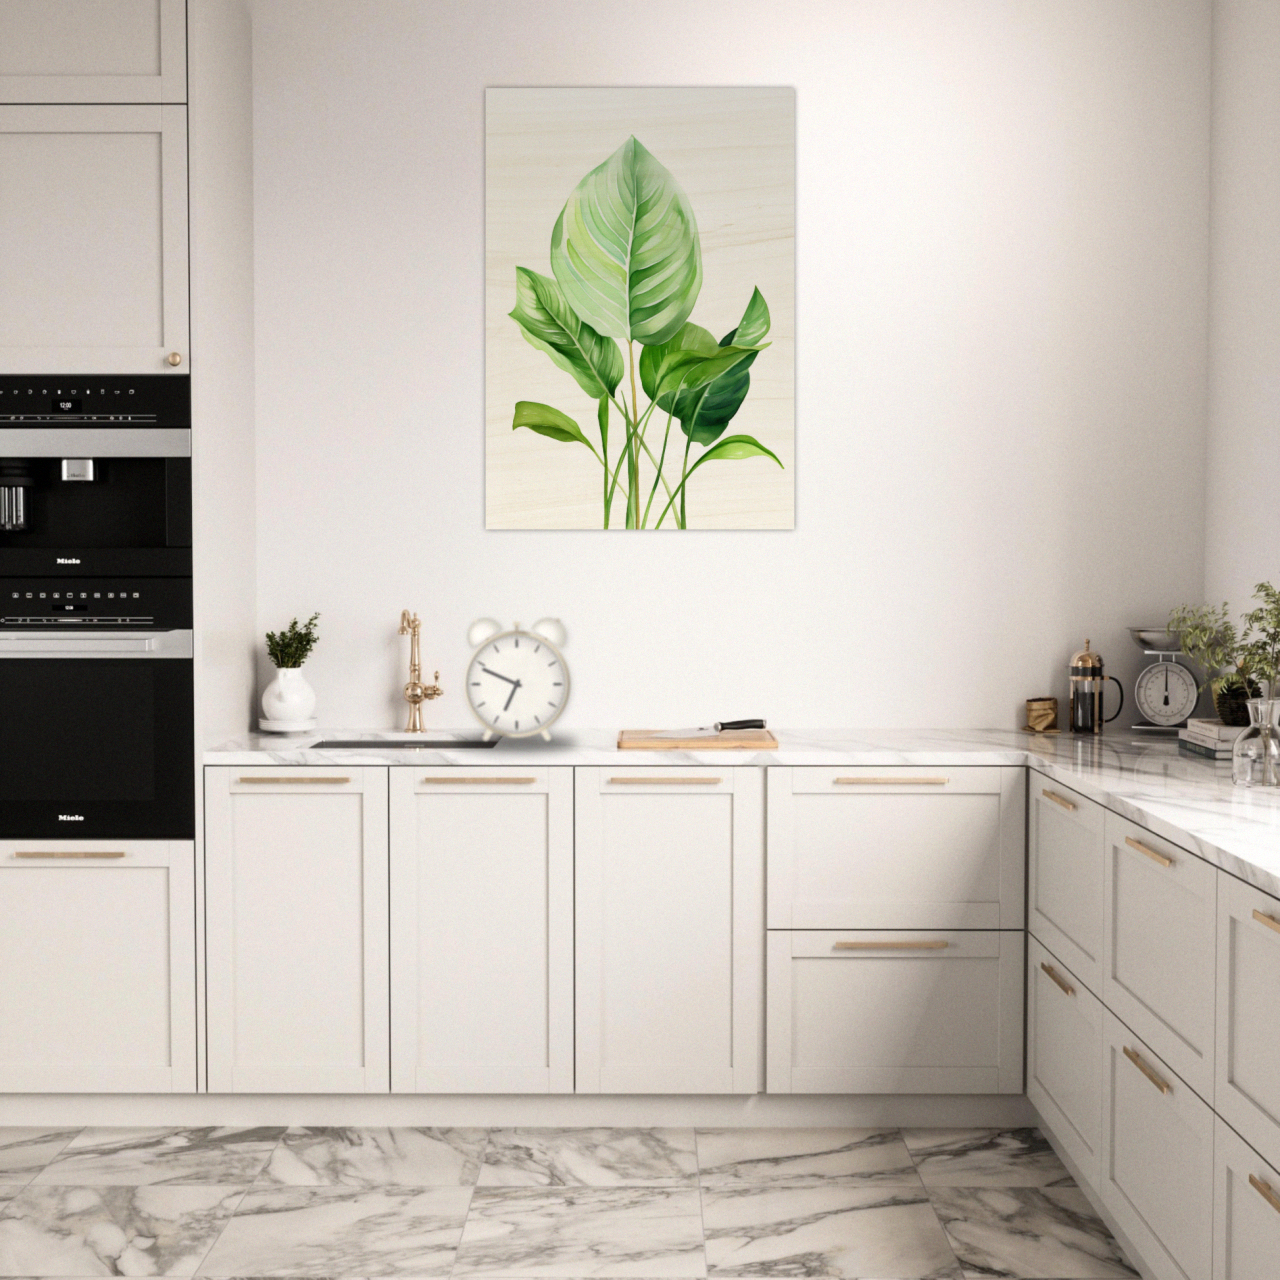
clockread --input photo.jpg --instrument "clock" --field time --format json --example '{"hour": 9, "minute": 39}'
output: {"hour": 6, "minute": 49}
